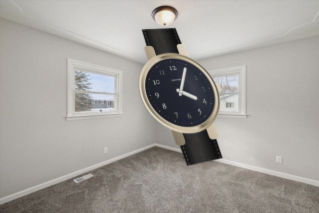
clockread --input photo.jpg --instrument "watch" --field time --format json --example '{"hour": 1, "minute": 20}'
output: {"hour": 4, "minute": 5}
